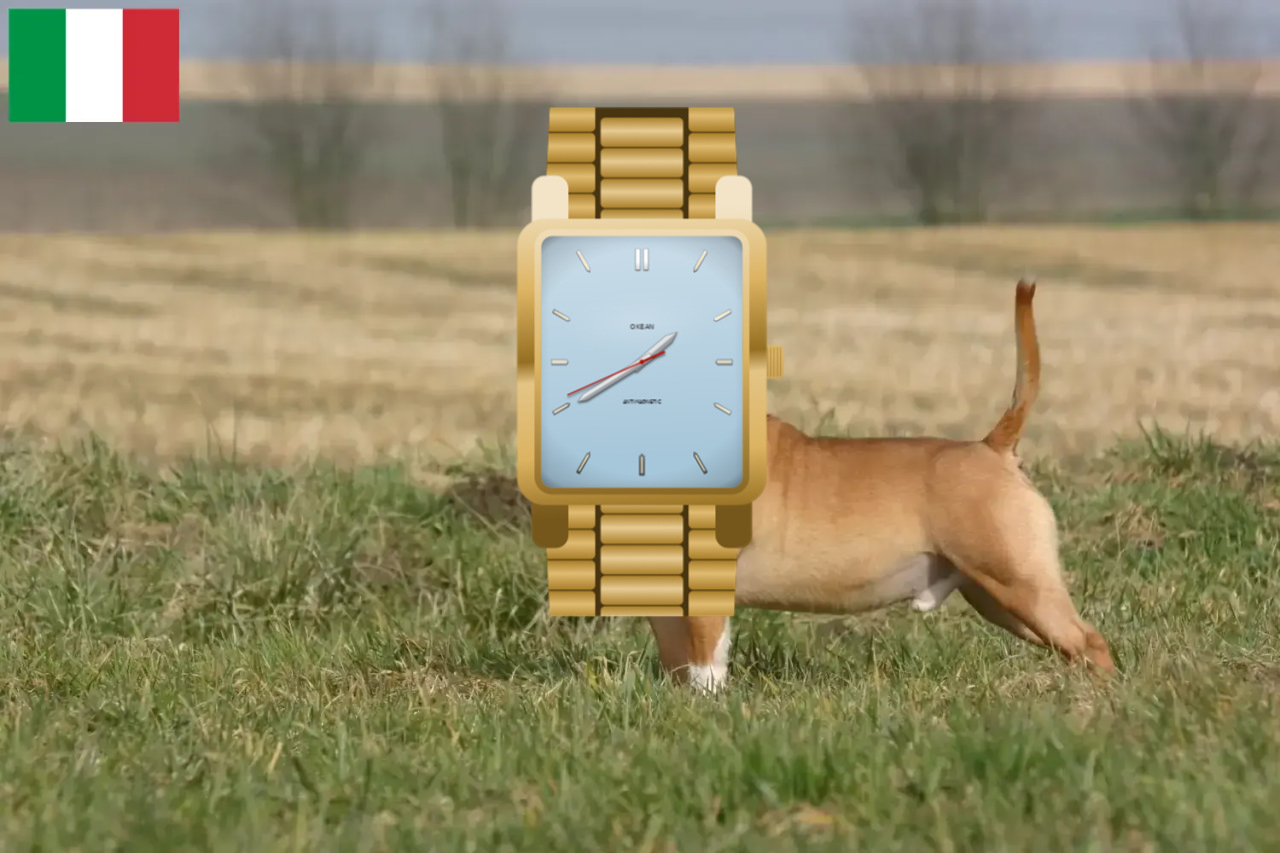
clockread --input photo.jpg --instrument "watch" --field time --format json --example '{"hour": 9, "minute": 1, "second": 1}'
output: {"hour": 1, "minute": 39, "second": 41}
